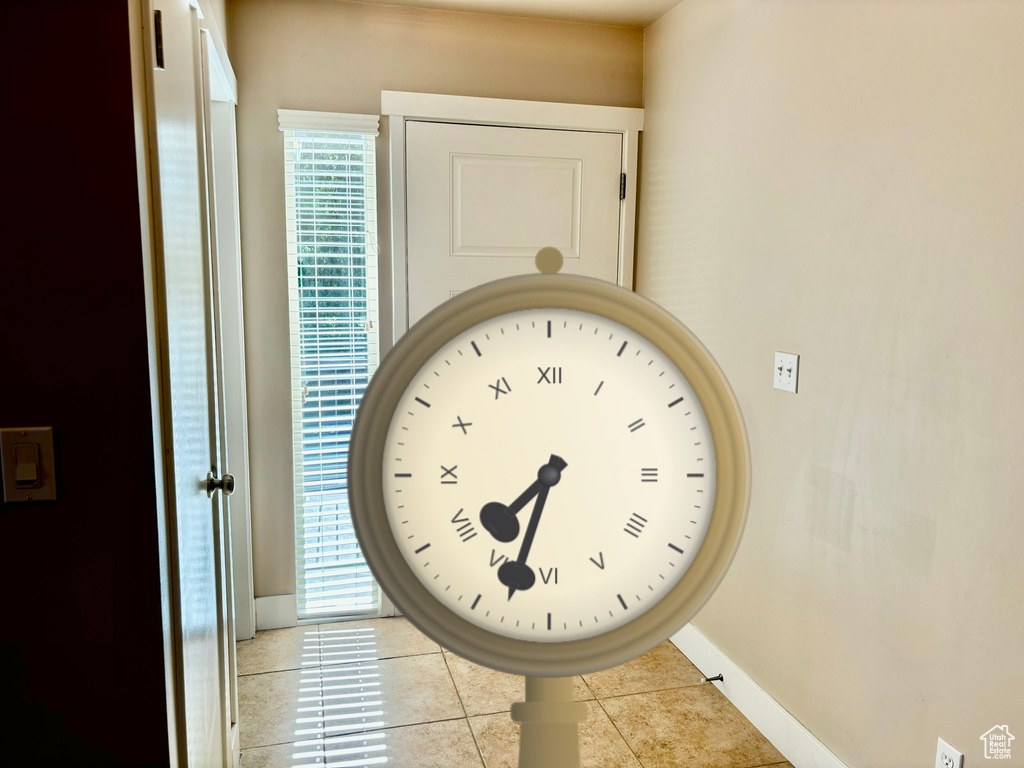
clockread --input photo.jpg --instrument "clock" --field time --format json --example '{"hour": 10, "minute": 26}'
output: {"hour": 7, "minute": 33}
